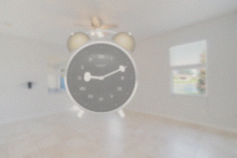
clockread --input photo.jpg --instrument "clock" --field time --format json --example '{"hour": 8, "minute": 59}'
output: {"hour": 9, "minute": 11}
